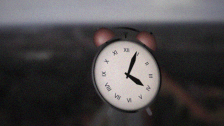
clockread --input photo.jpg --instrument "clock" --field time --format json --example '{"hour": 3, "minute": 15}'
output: {"hour": 4, "minute": 4}
